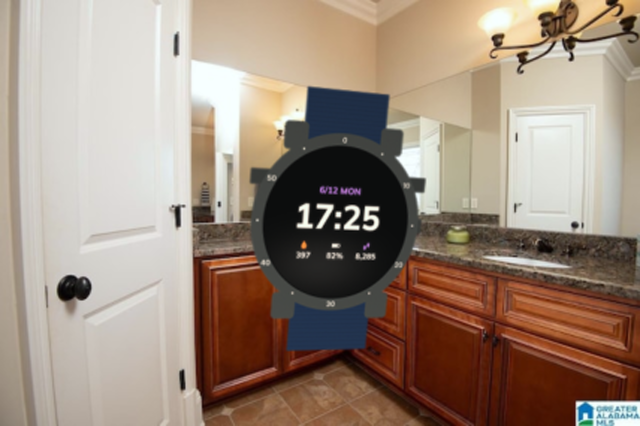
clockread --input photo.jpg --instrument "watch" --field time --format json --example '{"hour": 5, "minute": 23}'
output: {"hour": 17, "minute": 25}
